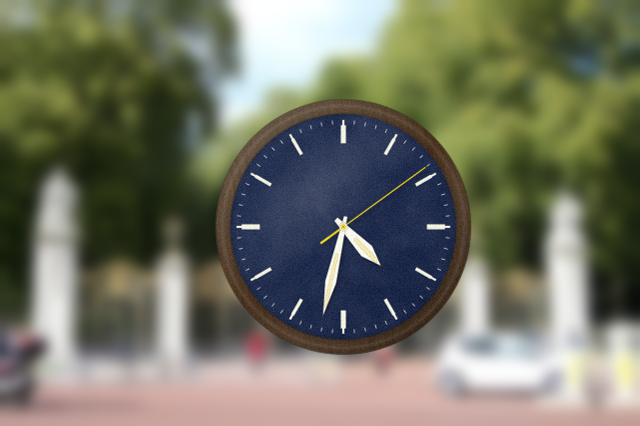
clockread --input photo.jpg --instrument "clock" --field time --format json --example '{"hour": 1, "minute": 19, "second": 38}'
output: {"hour": 4, "minute": 32, "second": 9}
